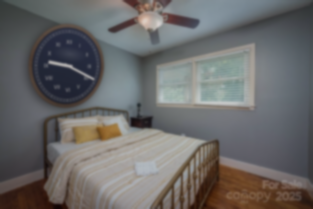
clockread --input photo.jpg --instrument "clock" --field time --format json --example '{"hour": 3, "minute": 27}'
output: {"hour": 9, "minute": 19}
